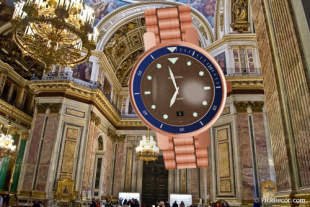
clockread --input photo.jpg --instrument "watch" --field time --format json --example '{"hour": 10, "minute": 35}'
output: {"hour": 6, "minute": 58}
